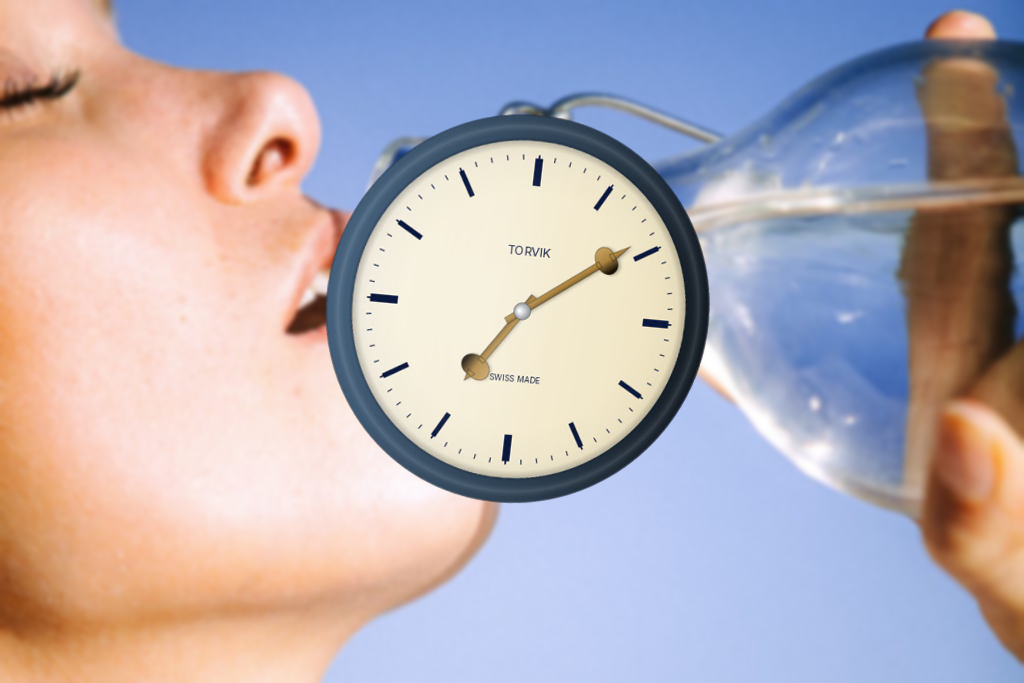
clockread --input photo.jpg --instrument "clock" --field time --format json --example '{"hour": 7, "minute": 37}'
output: {"hour": 7, "minute": 9}
